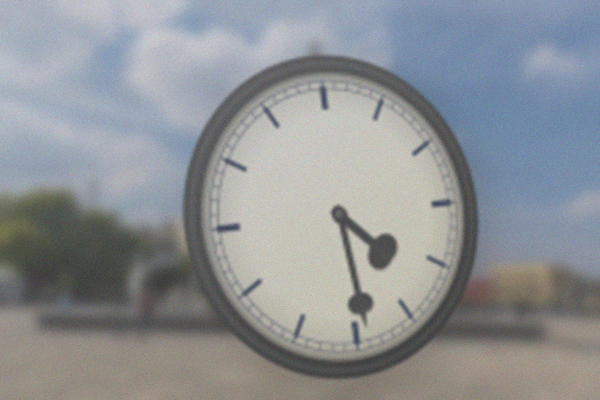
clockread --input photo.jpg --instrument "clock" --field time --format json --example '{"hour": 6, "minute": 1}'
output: {"hour": 4, "minute": 29}
